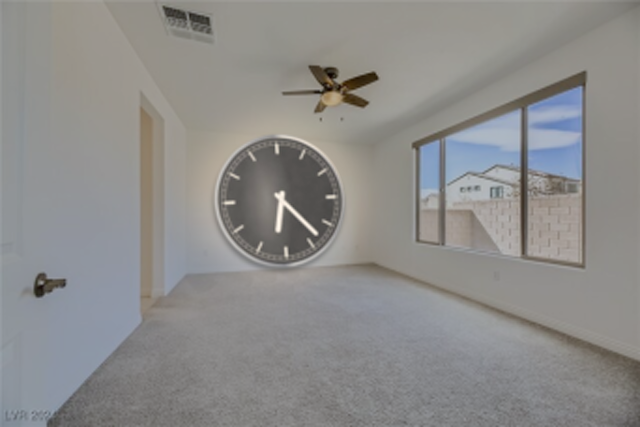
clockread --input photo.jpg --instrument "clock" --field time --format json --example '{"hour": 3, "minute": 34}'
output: {"hour": 6, "minute": 23}
